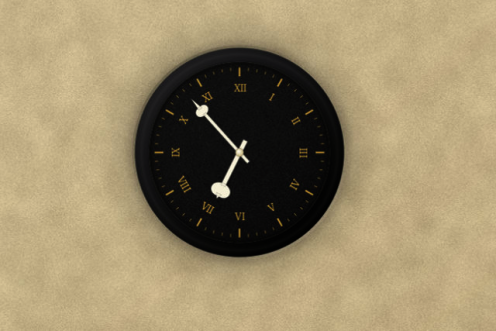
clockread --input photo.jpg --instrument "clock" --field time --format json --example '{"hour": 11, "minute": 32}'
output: {"hour": 6, "minute": 53}
